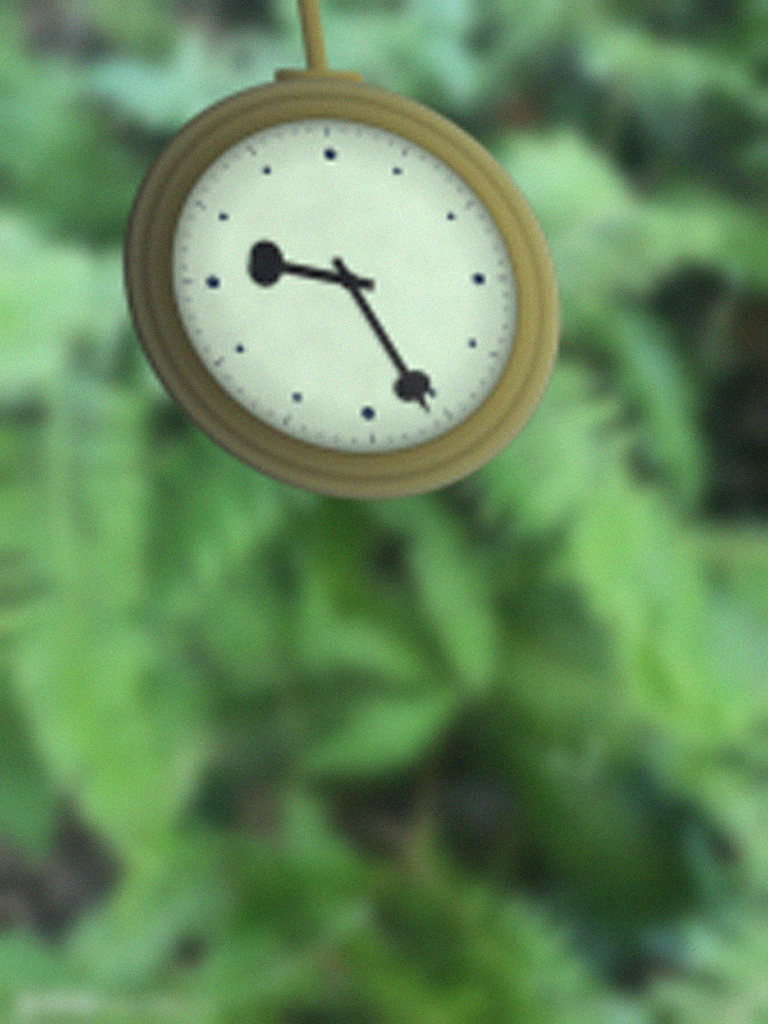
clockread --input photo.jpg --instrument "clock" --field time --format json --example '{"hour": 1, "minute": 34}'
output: {"hour": 9, "minute": 26}
